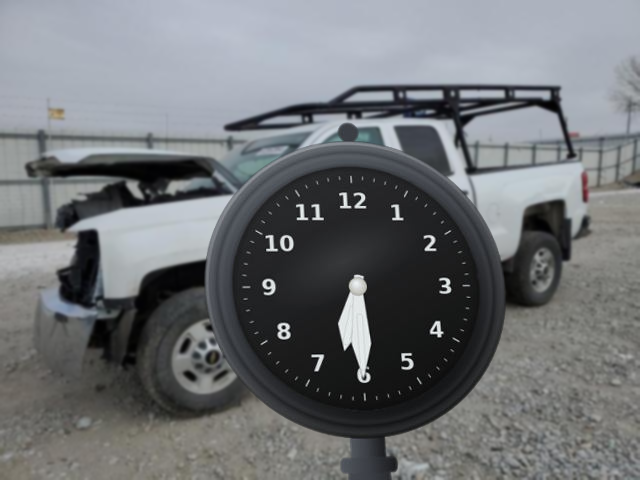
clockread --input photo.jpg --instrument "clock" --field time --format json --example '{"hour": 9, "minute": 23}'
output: {"hour": 6, "minute": 30}
